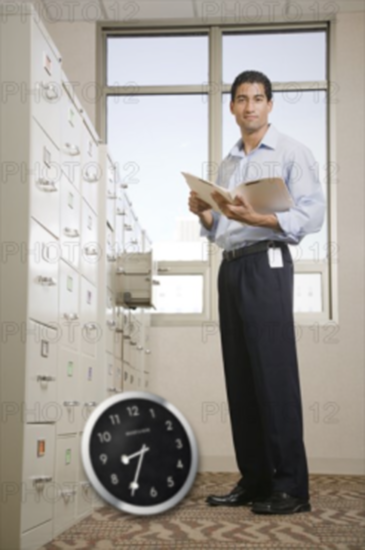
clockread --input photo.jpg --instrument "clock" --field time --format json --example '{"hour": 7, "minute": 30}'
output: {"hour": 8, "minute": 35}
